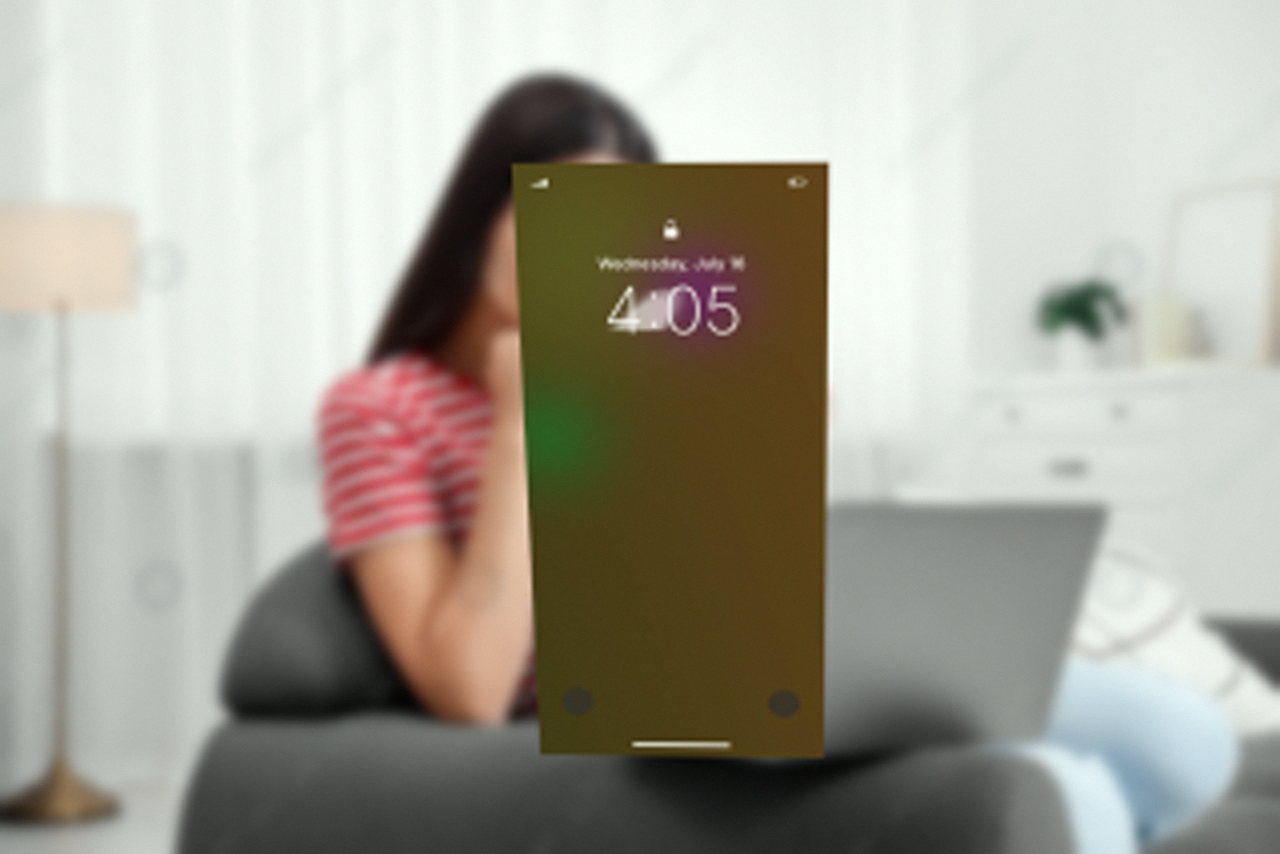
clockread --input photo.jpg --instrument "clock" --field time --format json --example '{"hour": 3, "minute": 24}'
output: {"hour": 4, "minute": 5}
